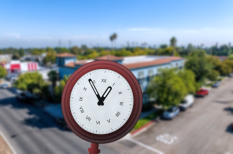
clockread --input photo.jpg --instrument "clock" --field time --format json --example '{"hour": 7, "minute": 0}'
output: {"hour": 12, "minute": 54}
